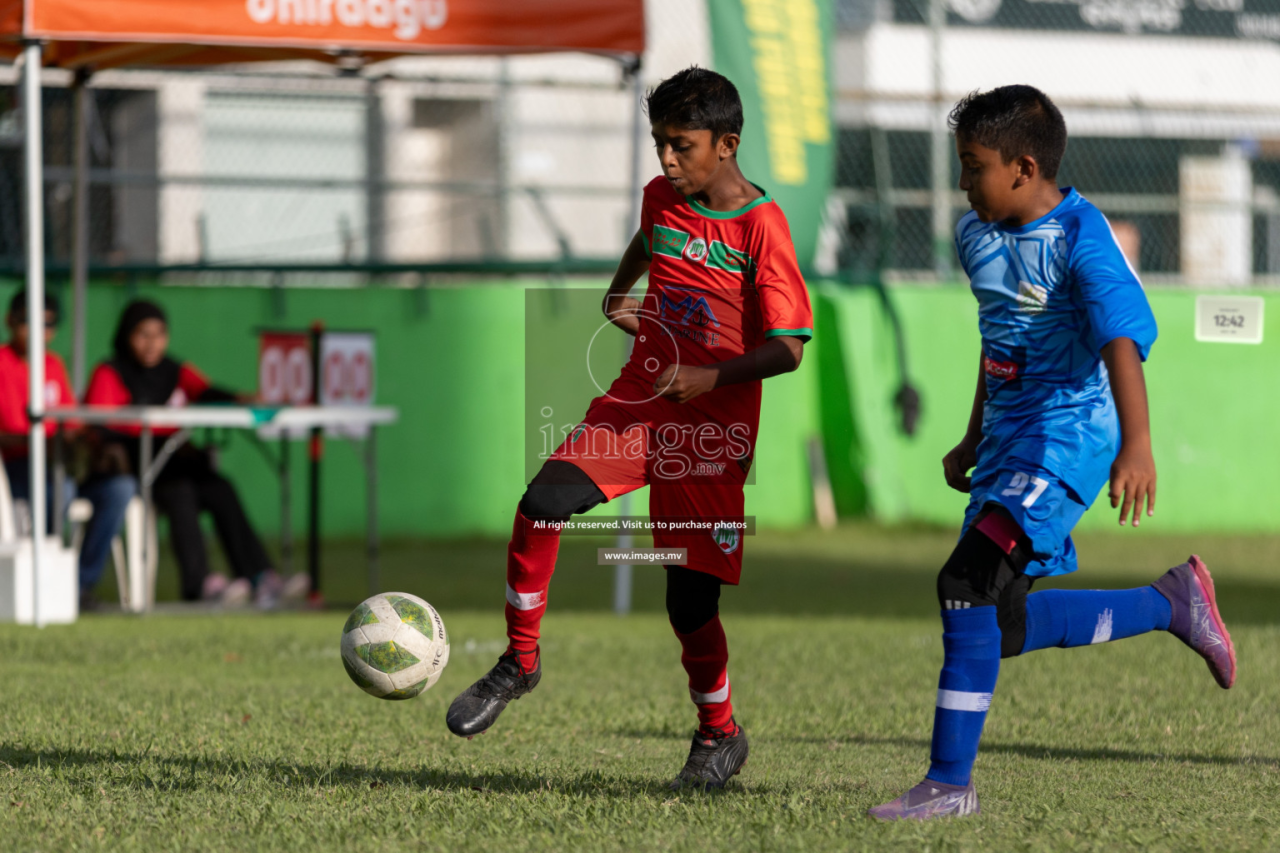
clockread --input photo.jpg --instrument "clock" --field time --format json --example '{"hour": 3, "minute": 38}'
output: {"hour": 12, "minute": 42}
